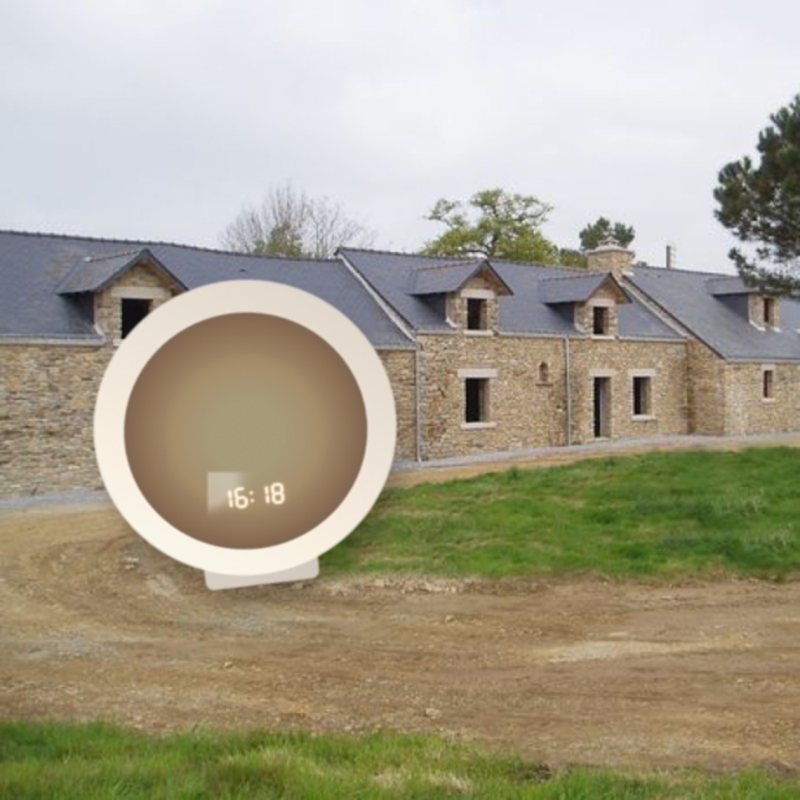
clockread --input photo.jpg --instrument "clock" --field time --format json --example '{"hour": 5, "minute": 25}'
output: {"hour": 16, "minute": 18}
